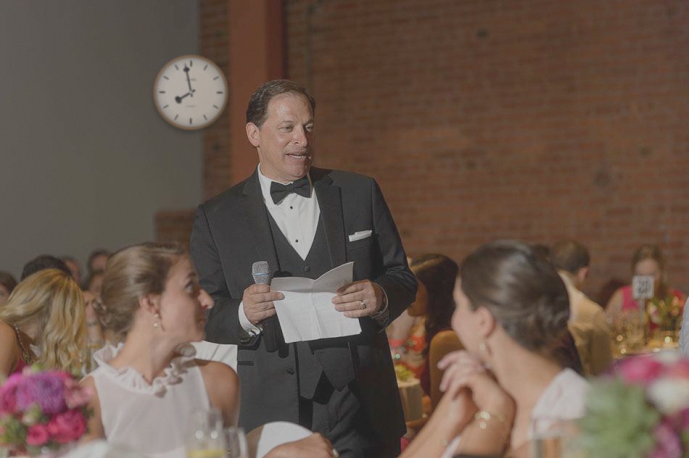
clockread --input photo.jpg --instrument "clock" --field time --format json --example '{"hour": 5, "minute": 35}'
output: {"hour": 7, "minute": 58}
